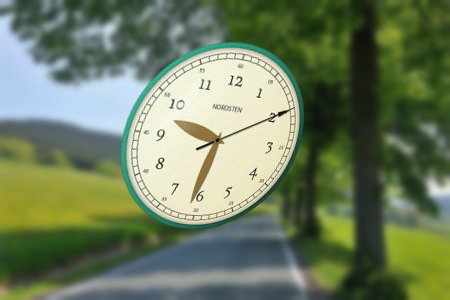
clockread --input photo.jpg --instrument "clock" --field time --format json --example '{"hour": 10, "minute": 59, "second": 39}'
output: {"hour": 9, "minute": 31, "second": 10}
